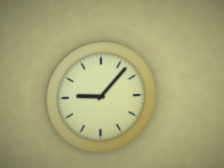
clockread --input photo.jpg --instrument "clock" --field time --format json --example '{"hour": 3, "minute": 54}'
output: {"hour": 9, "minute": 7}
